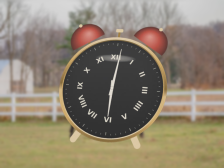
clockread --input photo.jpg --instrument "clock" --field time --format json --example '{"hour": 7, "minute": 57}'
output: {"hour": 6, "minute": 1}
